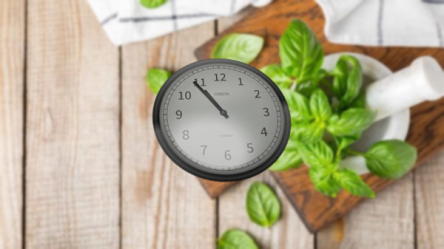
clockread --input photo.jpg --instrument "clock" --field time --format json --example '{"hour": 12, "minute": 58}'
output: {"hour": 10, "minute": 54}
